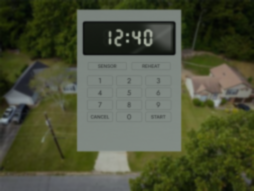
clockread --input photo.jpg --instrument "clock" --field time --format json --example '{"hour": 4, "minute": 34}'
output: {"hour": 12, "minute": 40}
